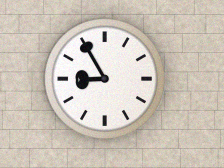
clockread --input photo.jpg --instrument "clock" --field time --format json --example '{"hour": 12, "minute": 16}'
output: {"hour": 8, "minute": 55}
